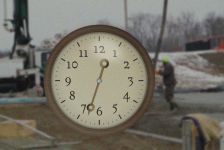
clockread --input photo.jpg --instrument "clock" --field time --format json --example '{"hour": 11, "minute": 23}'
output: {"hour": 12, "minute": 33}
